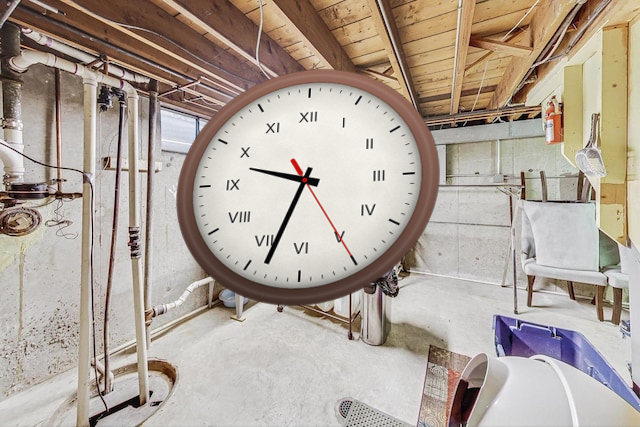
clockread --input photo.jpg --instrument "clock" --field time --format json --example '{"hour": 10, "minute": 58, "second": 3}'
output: {"hour": 9, "minute": 33, "second": 25}
